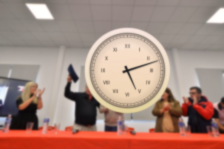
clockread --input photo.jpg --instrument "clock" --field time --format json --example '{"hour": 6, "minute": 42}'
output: {"hour": 5, "minute": 12}
